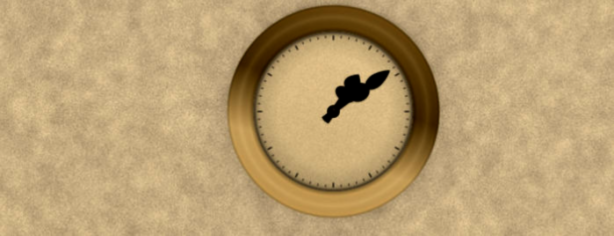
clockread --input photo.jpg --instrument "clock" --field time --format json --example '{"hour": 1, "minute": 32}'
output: {"hour": 1, "minute": 9}
